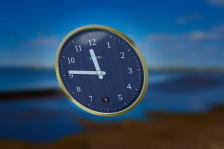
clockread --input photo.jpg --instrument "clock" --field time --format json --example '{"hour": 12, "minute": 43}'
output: {"hour": 11, "minute": 46}
